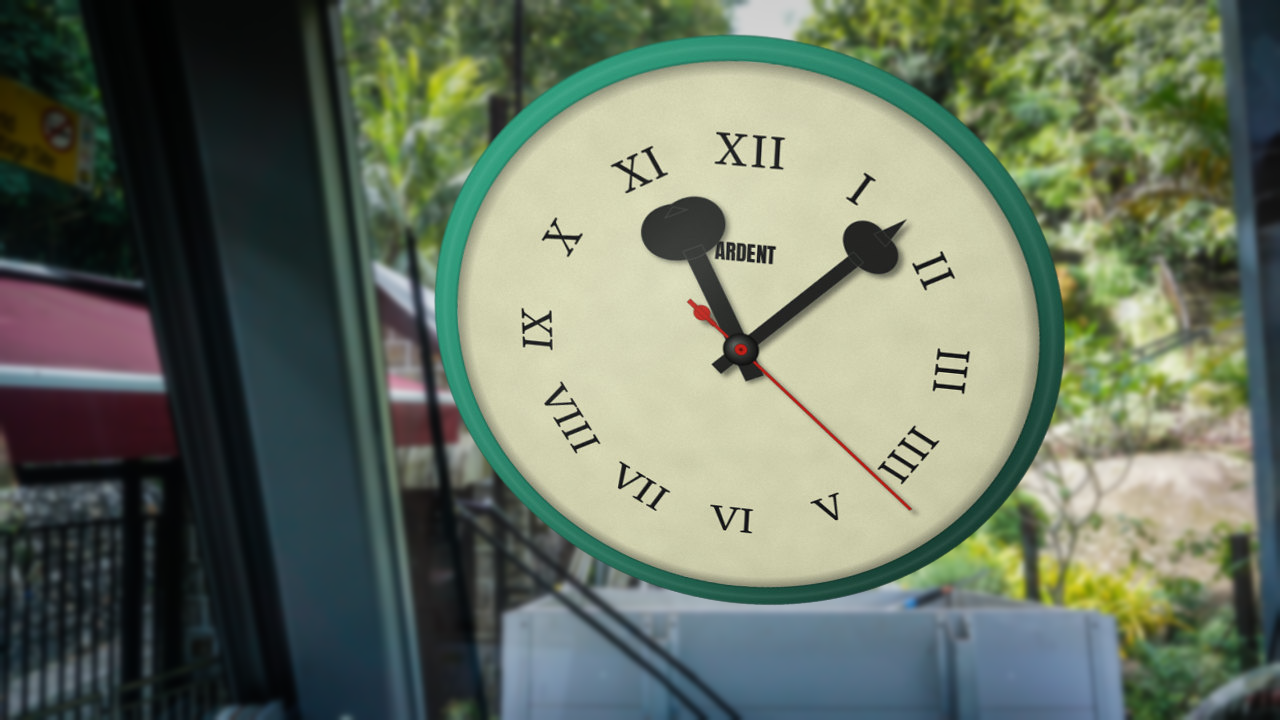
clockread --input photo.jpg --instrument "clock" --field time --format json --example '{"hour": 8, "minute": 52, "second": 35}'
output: {"hour": 11, "minute": 7, "second": 22}
